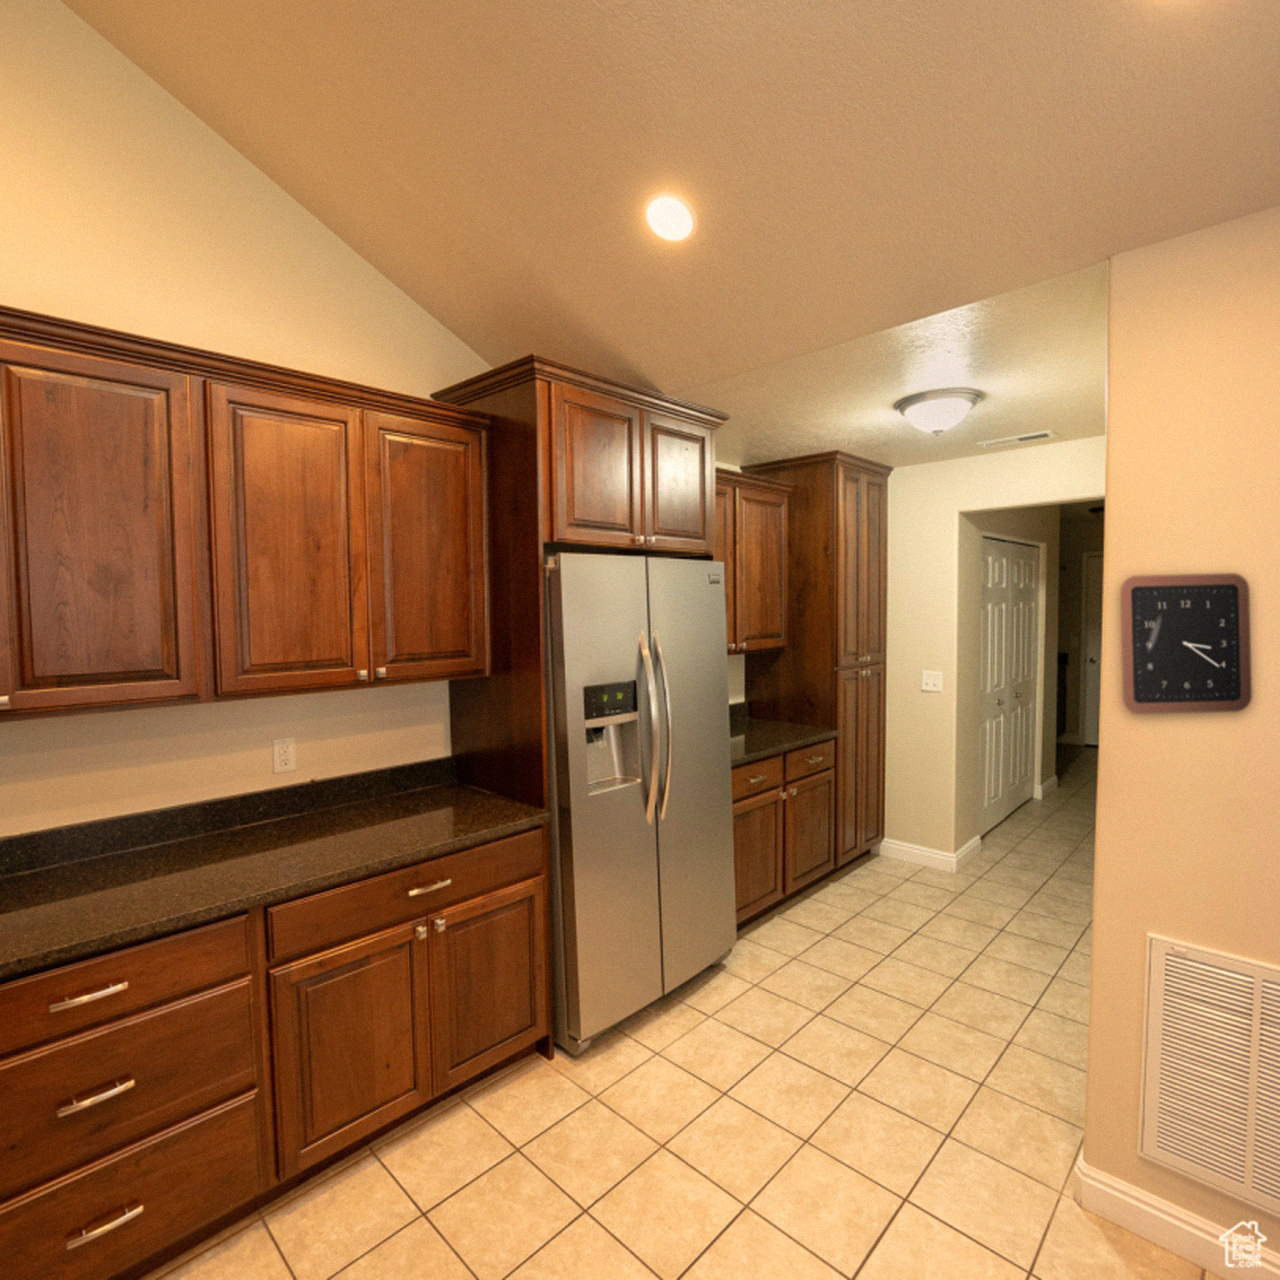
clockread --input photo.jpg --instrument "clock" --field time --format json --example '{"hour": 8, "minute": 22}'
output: {"hour": 3, "minute": 21}
